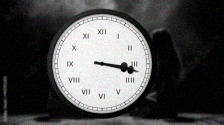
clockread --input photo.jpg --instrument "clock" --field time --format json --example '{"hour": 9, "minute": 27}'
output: {"hour": 3, "minute": 17}
